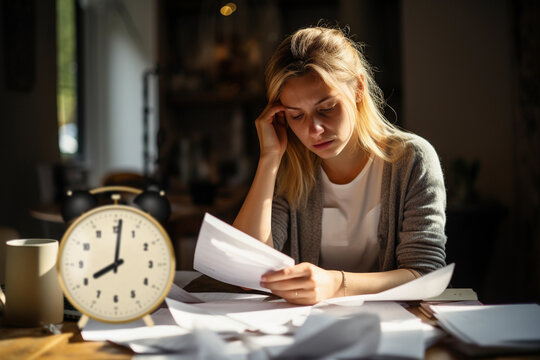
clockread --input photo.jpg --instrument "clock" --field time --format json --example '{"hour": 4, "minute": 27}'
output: {"hour": 8, "minute": 1}
